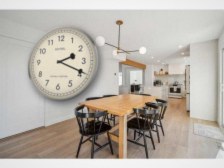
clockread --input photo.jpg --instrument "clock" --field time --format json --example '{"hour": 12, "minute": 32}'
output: {"hour": 2, "minute": 19}
